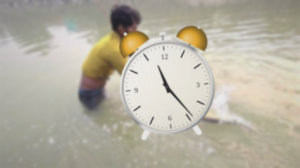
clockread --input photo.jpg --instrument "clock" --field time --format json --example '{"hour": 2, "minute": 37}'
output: {"hour": 11, "minute": 24}
